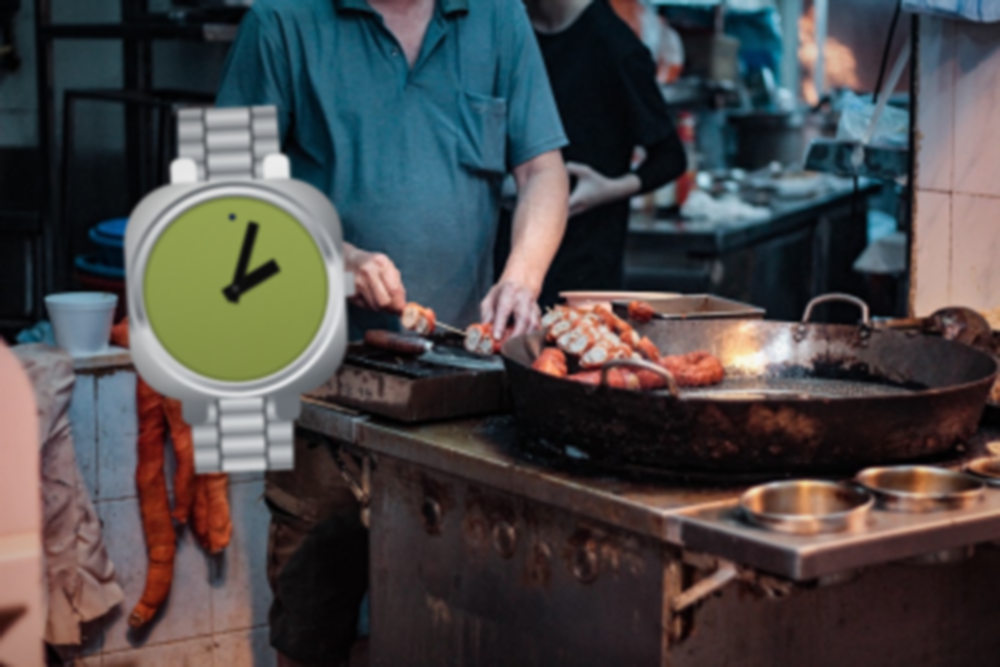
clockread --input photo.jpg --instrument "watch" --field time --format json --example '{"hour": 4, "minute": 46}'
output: {"hour": 2, "minute": 3}
